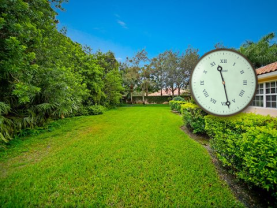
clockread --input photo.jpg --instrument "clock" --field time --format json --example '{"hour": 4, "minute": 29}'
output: {"hour": 11, "minute": 28}
